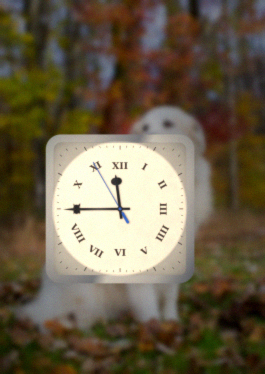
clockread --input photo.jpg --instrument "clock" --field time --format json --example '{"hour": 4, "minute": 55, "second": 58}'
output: {"hour": 11, "minute": 44, "second": 55}
